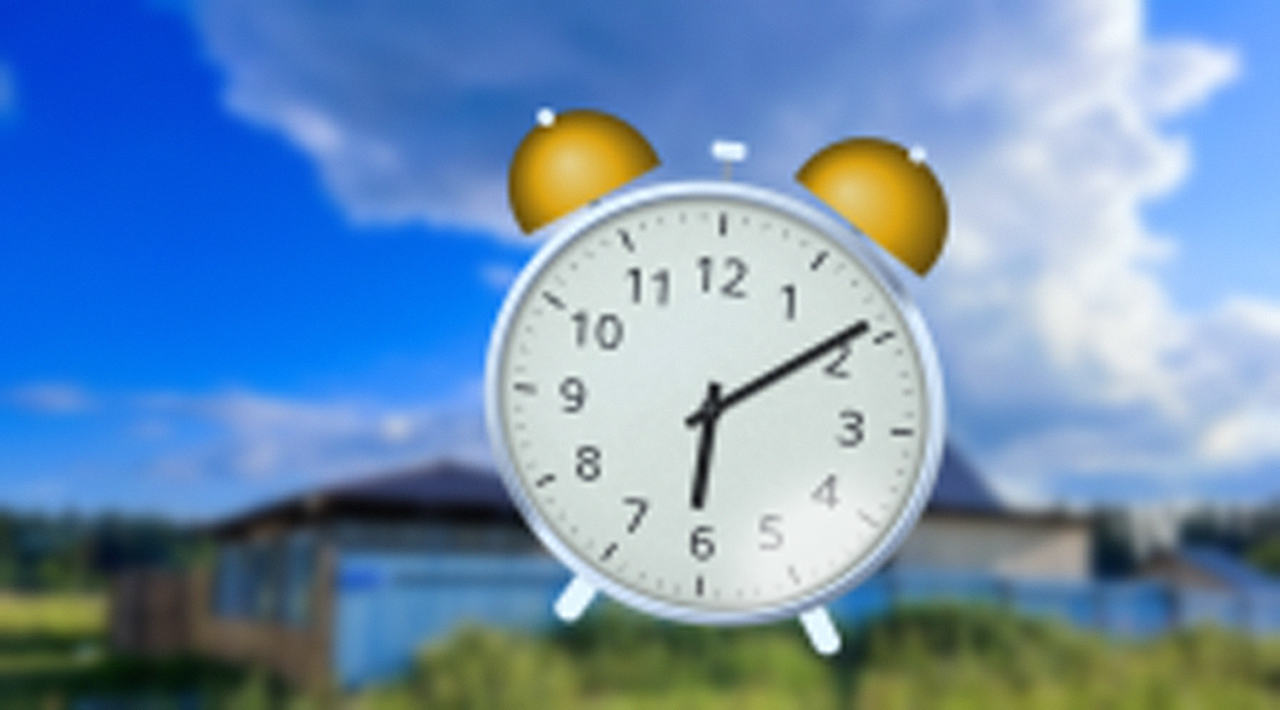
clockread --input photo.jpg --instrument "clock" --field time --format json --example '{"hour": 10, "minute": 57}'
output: {"hour": 6, "minute": 9}
